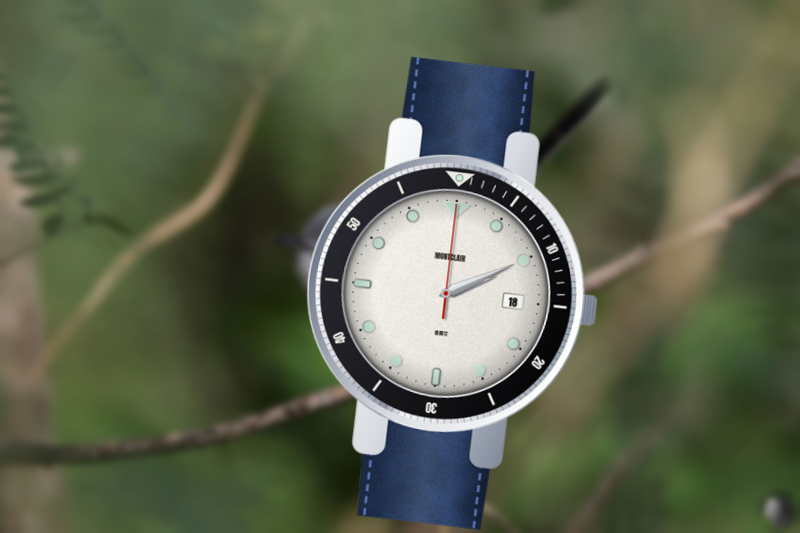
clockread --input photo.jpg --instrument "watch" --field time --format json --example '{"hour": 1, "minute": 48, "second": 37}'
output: {"hour": 2, "minute": 10, "second": 0}
